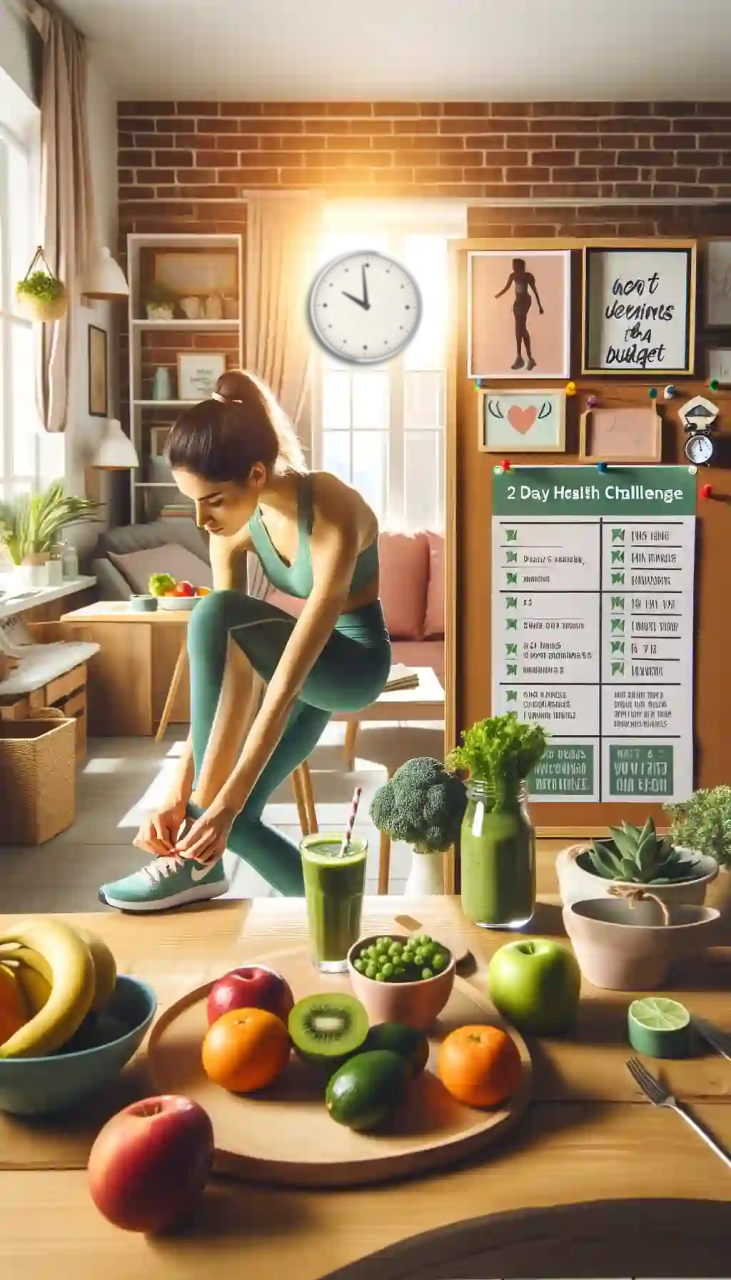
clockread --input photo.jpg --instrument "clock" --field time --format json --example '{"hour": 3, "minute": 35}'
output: {"hour": 9, "minute": 59}
